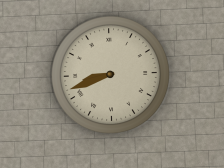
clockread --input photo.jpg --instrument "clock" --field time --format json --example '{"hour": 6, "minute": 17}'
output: {"hour": 8, "minute": 42}
